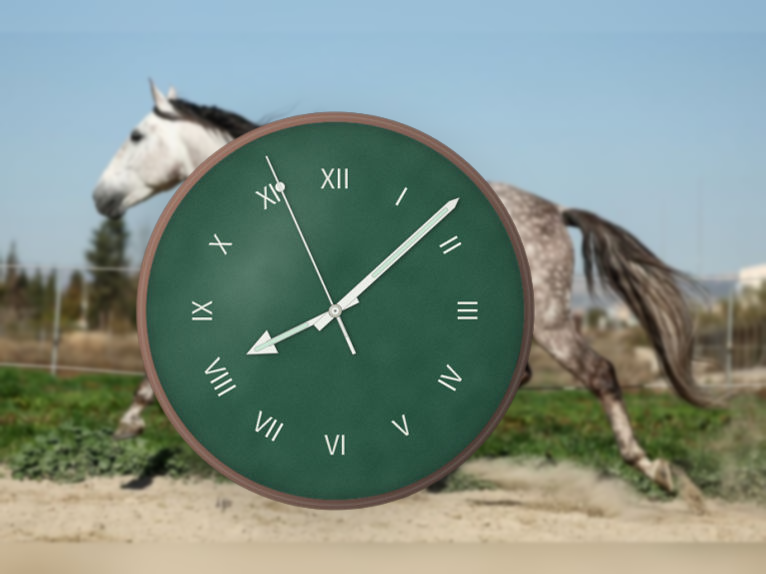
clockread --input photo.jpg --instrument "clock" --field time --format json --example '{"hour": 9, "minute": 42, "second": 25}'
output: {"hour": 8, "minute": 7, "second": 56}
